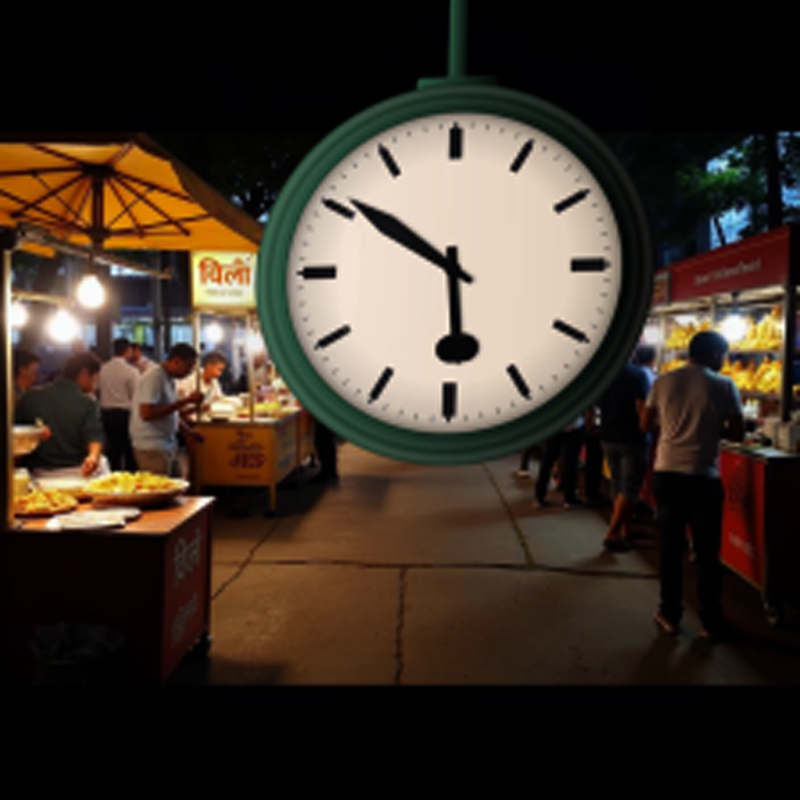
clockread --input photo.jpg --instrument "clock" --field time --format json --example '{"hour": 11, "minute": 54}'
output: {"hour": 5, "minute": 51}
